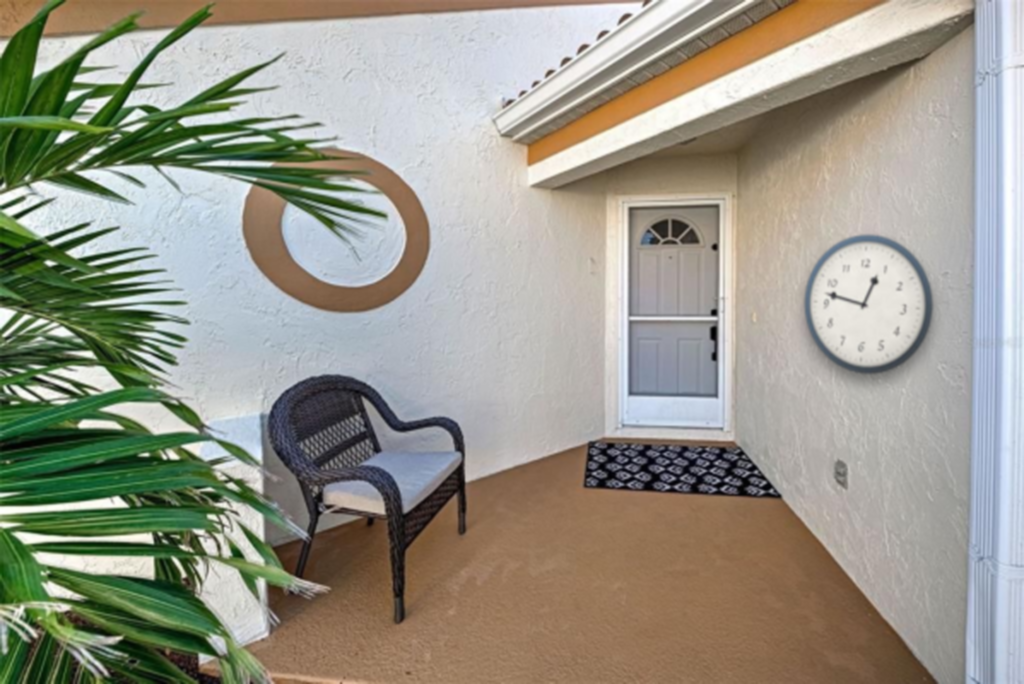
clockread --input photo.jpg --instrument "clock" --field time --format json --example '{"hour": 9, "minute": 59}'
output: {"hour": 12, "minute": 47}
